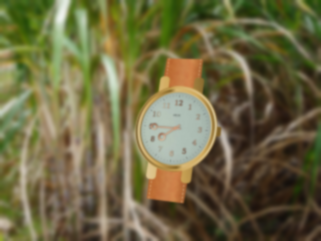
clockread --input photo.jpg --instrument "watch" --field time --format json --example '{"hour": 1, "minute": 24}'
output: {"hour": 7, "minute": 45}
